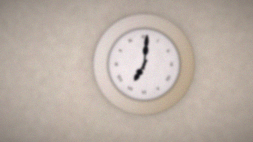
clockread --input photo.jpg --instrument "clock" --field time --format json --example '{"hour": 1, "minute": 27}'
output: {"hour": 7, "minute": 1}
